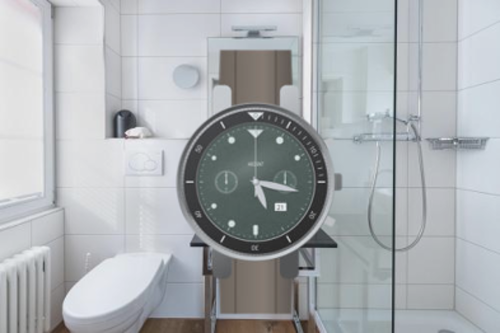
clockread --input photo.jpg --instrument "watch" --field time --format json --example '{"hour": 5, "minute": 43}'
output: {"hour": 5, "minute": 17}
